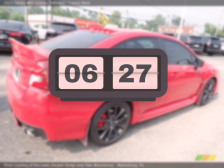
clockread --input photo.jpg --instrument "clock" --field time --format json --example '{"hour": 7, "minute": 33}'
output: {"hour": 6, "minute": 27}
